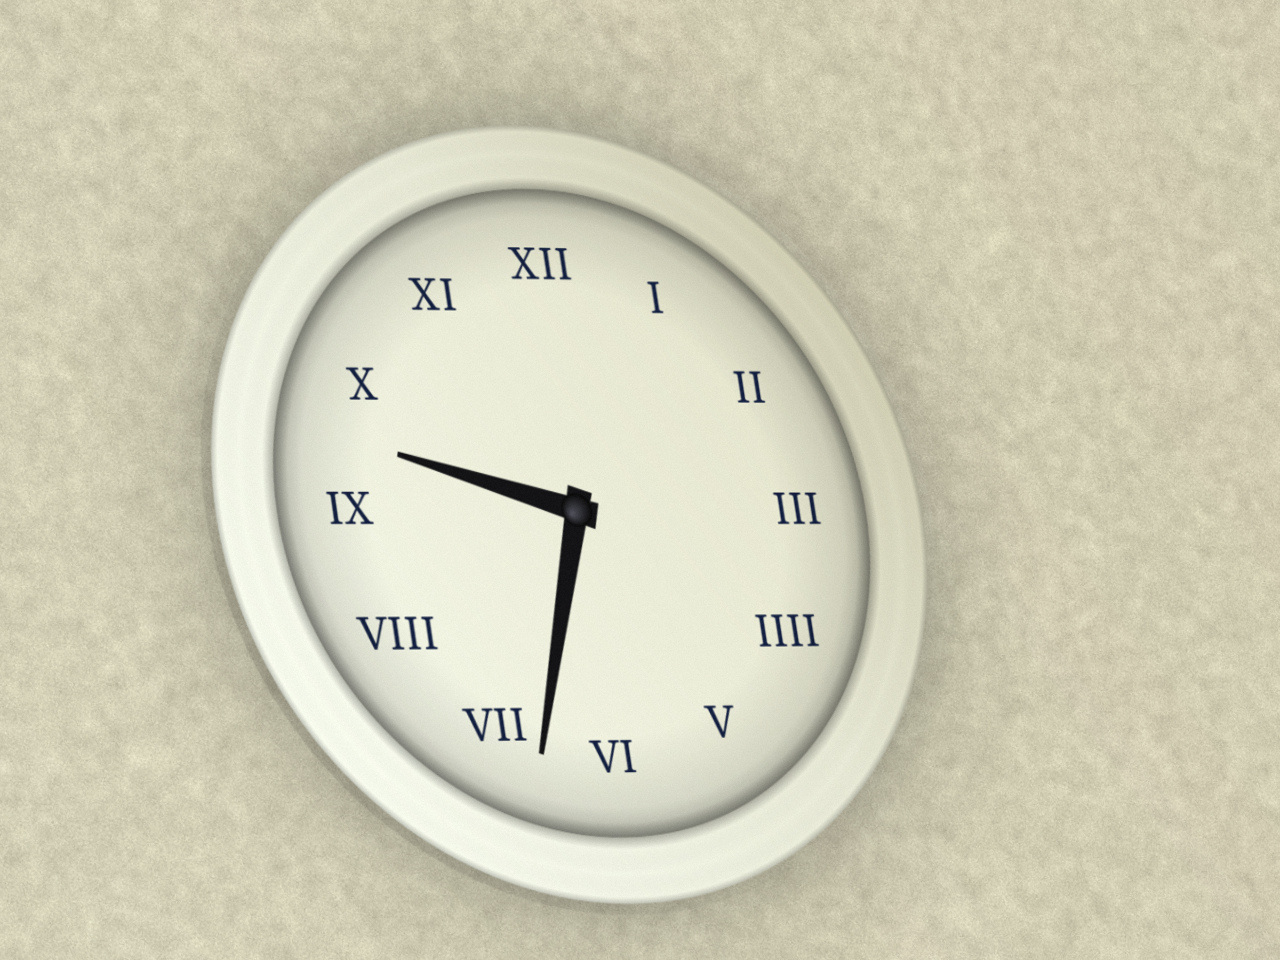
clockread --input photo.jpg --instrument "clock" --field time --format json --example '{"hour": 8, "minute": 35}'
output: {"hour": 9, "minute": 33}
